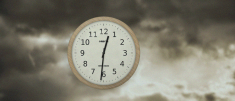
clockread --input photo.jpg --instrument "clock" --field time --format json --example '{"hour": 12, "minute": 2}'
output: {"hour": 12, "minute": 31}
